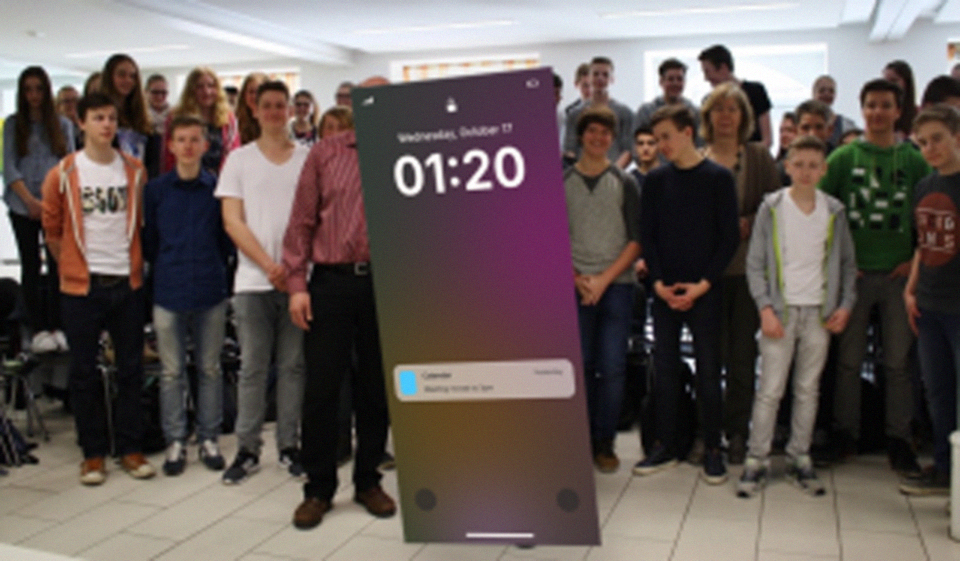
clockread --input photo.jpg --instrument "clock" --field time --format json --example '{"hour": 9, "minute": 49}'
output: {"hour": 1, "minute": 20}
